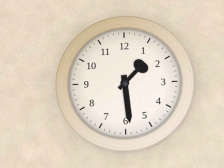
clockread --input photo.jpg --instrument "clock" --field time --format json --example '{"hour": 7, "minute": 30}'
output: {"hour": 1, "minute": 29}
